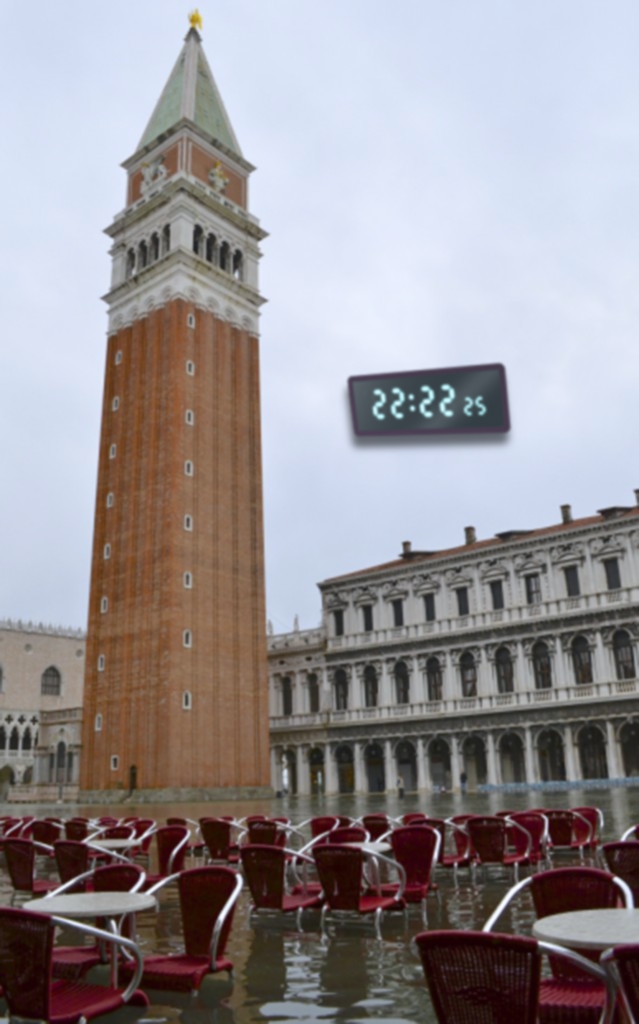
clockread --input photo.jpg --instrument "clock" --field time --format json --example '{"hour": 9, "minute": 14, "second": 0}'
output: {"hour": 22, "minute": 22, "second": 25}
